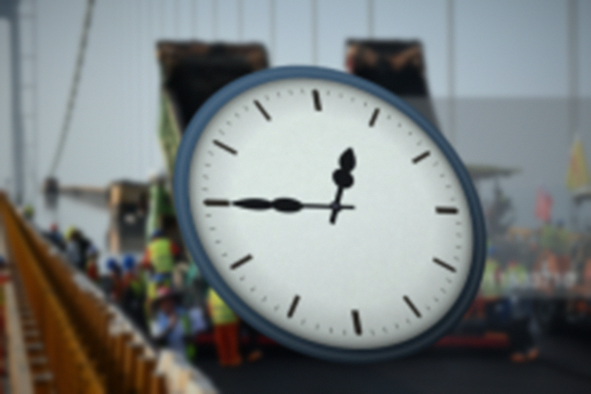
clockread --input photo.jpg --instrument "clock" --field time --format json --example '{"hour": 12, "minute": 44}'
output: {"hour": 12, "minute": 45}
